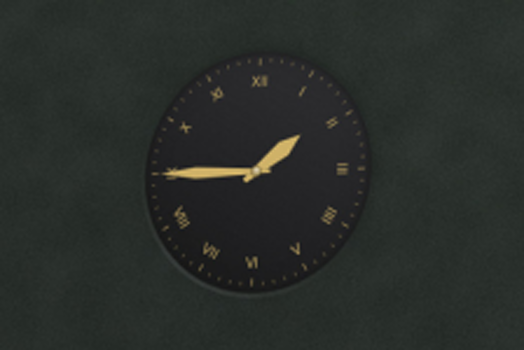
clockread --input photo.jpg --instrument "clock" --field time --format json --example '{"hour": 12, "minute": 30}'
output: {"hour": 1, "minute": 45}
